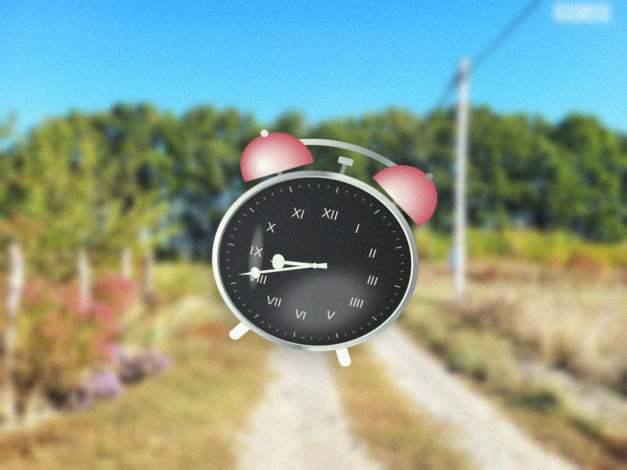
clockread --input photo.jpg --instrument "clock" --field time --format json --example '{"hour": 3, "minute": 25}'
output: {"hour": 8, "minute": 41}
